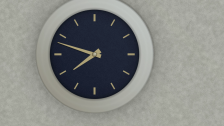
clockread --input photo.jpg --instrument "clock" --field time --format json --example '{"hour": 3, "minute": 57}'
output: {"hour": 7, "minute": 48}
